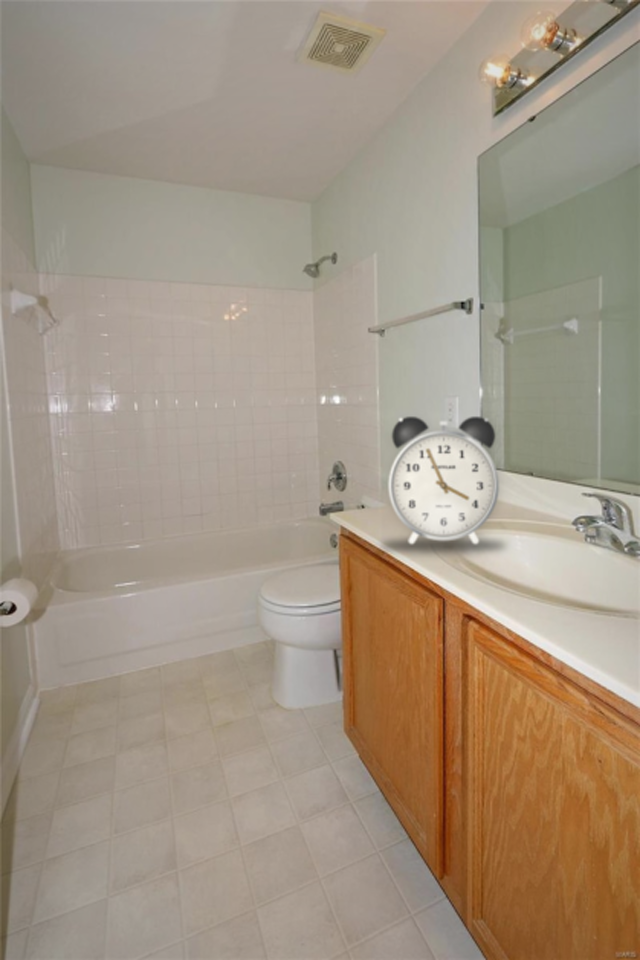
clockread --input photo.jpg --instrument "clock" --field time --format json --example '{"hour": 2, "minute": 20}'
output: {"hour": 3, "minute": 56}
